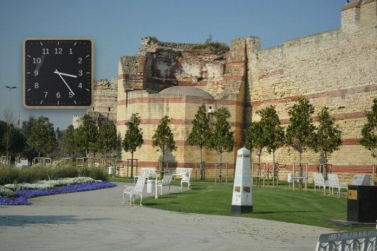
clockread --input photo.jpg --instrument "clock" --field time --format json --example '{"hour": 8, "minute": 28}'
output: {"hour": 3, "minute": 24}
